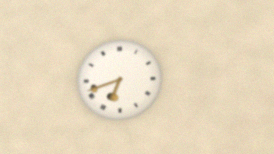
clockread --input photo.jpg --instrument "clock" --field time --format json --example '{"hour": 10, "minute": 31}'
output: {"hour": 6, "minute": 42}
